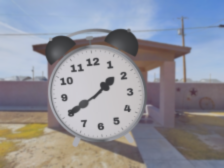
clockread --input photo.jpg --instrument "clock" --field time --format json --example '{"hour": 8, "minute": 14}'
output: {"hour": 1, "minute": 40}
